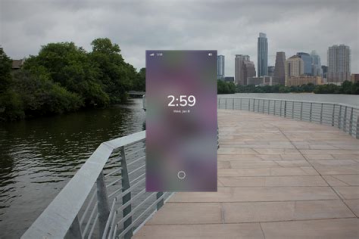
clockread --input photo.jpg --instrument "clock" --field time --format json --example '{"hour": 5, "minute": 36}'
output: {"hour": 2, "minute": 59}
